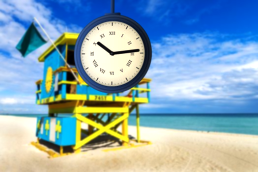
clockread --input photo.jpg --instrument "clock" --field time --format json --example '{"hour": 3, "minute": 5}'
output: {"hour": 10, "minute": 14}
